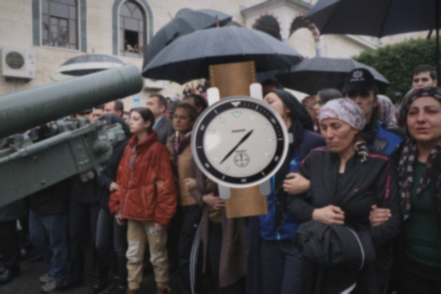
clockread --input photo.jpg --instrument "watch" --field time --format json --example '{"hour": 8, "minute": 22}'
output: {"hour": 1, "minute": 38}
